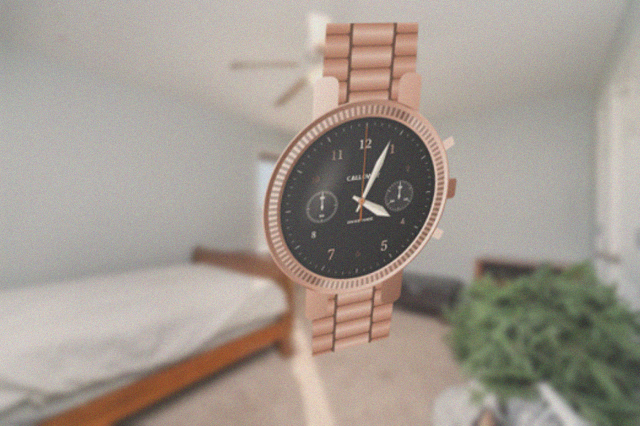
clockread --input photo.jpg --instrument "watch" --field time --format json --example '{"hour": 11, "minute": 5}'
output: {"hour": 4, "minute": 4}
